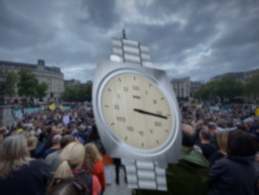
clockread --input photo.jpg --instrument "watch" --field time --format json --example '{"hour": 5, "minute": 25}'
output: {"hour": 3, "minute": 16}
